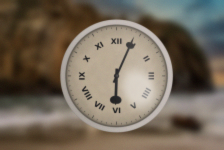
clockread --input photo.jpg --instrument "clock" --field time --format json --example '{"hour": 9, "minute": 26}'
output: {"hour": 6, "minute": 4}
